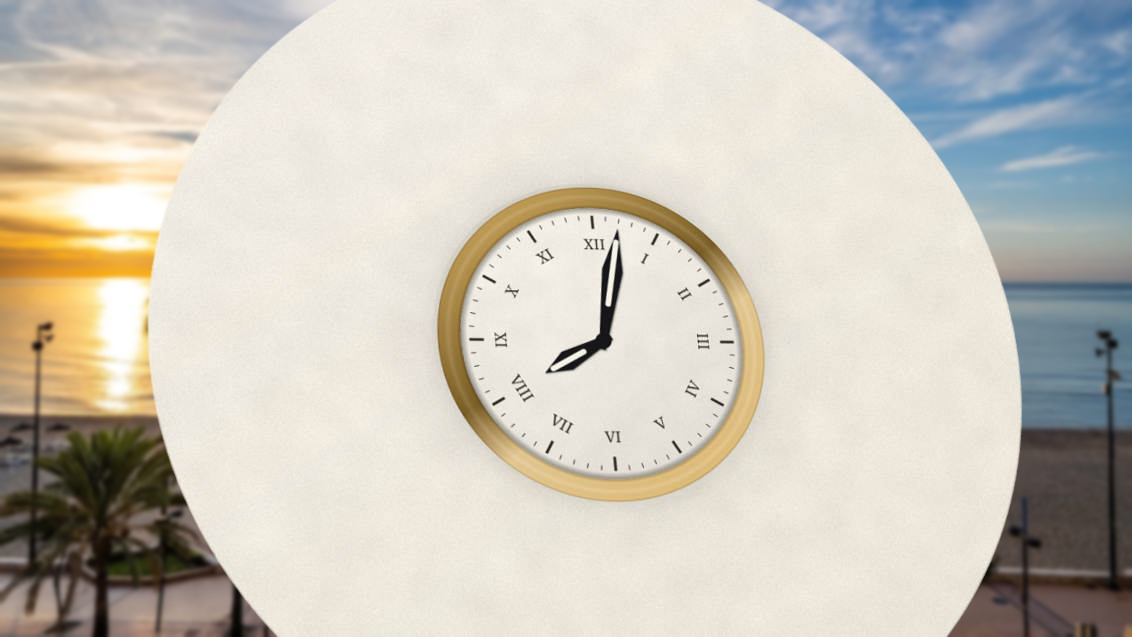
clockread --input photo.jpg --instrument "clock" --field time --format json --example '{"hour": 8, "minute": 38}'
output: {"hour": 8, "minute": 2}
